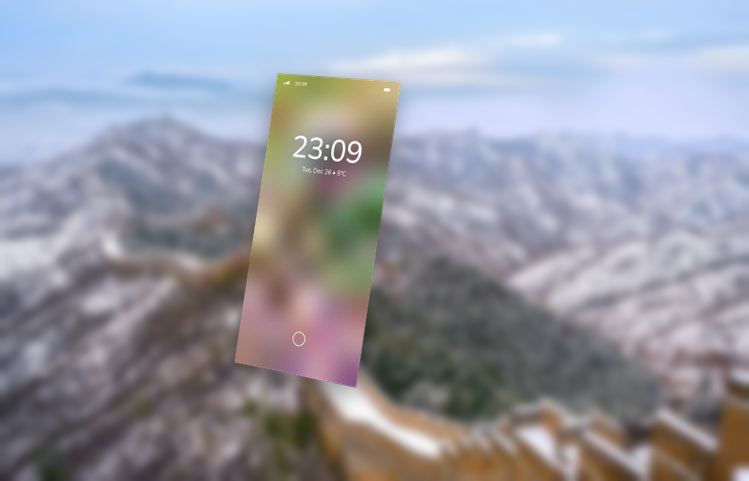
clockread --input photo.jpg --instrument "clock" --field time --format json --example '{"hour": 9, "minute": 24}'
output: {"hour": 23, "minute": 9}
